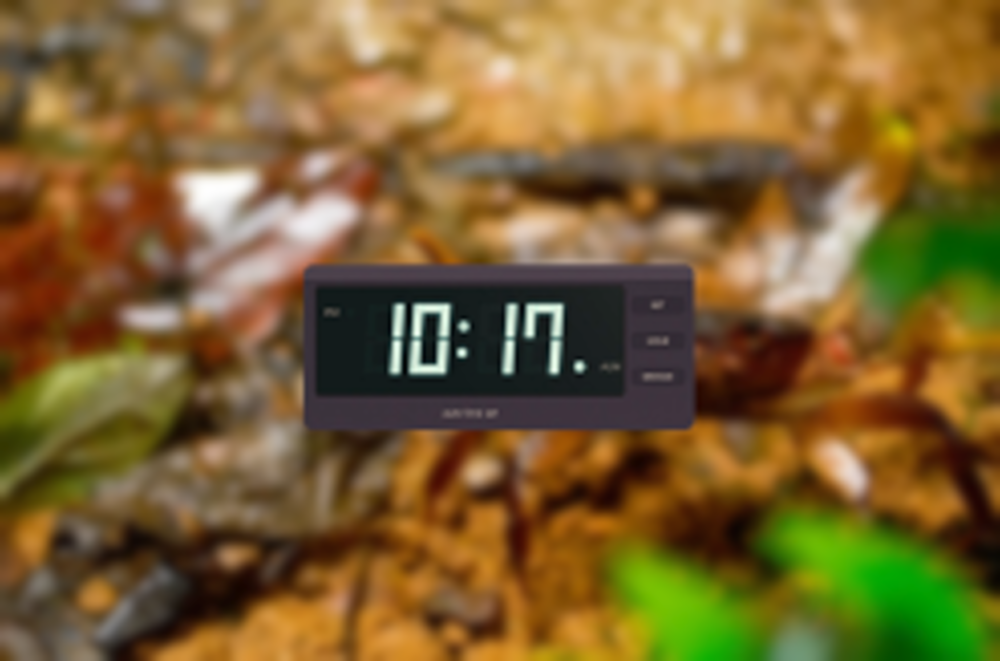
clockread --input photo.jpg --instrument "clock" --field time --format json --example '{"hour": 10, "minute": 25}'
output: {"hour": 10, "minute": 17}
